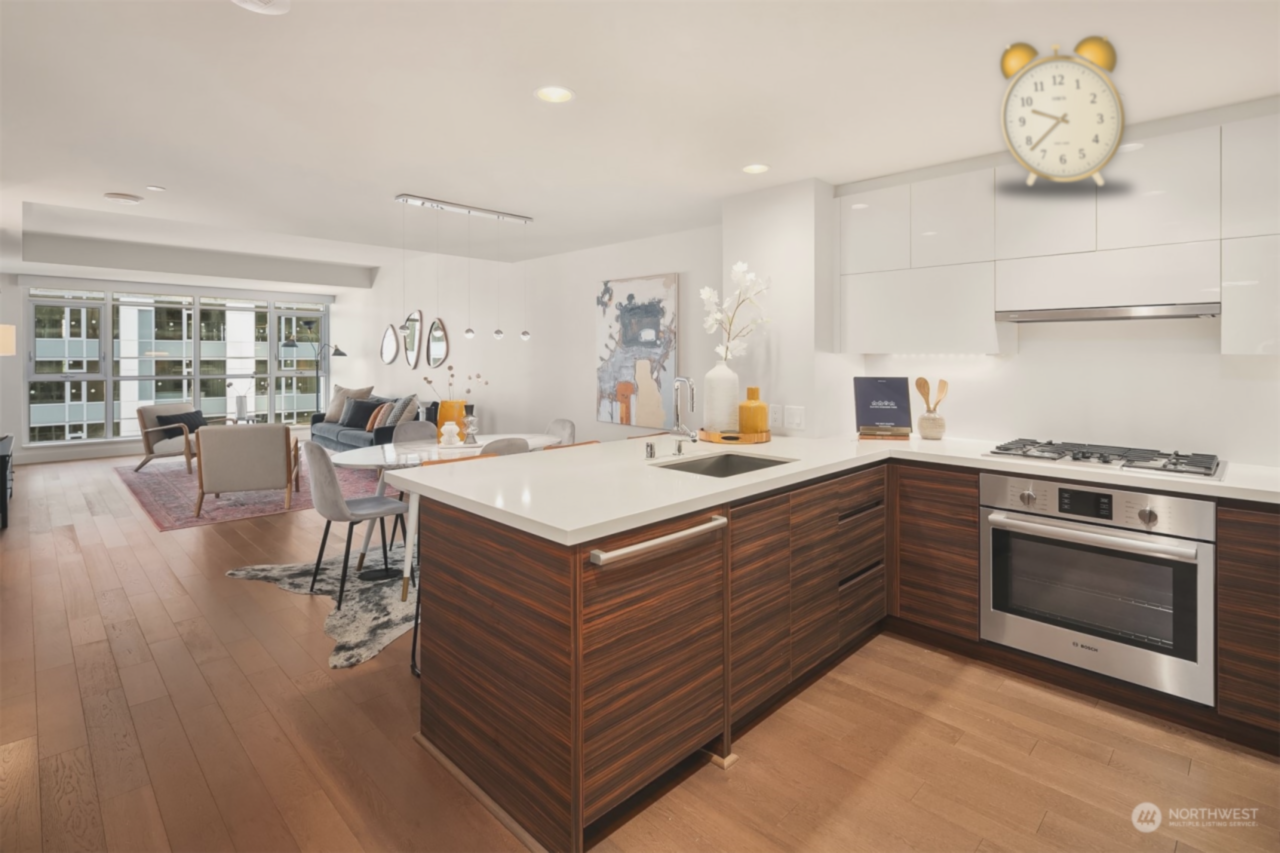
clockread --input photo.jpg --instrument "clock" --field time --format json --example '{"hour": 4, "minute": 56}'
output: {"hour": 9, "minute": 38}
